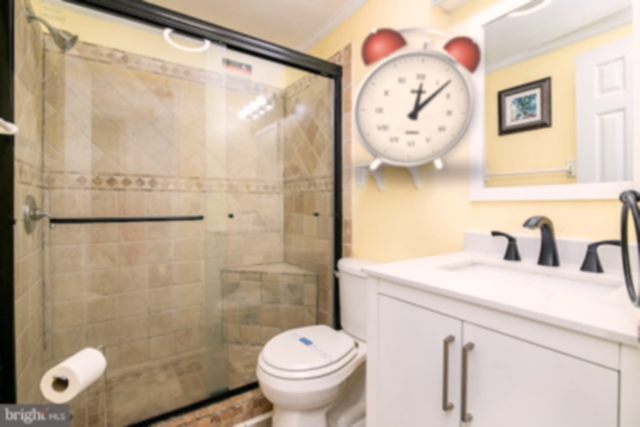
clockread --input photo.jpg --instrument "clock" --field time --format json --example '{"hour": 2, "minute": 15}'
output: {"hour": 12, "minute": 7}
